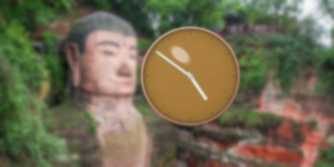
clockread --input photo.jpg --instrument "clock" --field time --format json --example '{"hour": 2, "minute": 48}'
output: {"hour": 4, "minute": 51}
